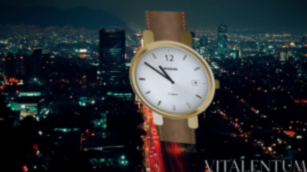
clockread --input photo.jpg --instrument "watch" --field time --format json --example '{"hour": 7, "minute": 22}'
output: {"hour": 10, "minute": 51}
